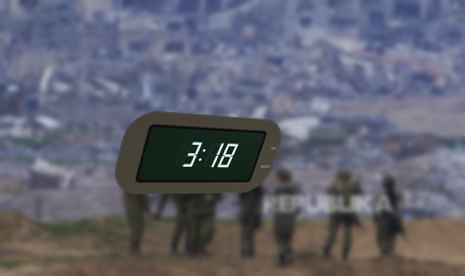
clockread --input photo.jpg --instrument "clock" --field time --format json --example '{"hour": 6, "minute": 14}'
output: {"hour": 3, "minute": 18}
